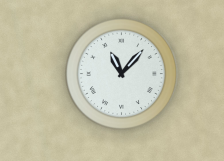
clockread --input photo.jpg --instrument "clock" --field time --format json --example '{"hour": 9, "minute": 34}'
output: {"hour": 11, "minute": 7}
